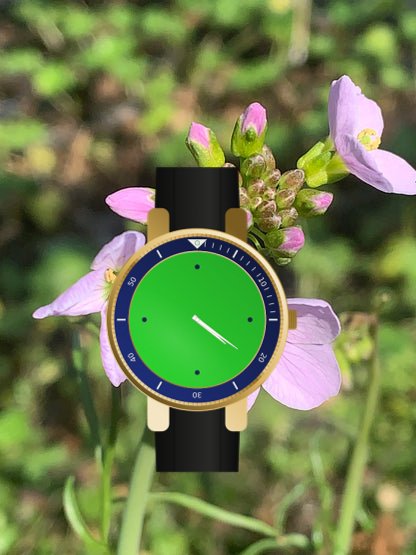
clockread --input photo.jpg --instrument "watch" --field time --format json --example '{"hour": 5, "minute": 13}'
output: {"hour": 4, "minute": 21}
